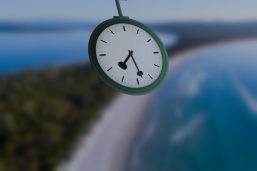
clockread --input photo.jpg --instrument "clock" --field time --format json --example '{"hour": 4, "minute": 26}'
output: {"hour": 7, "minute": 28}
